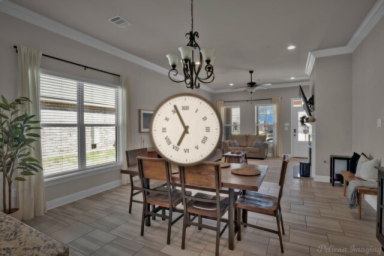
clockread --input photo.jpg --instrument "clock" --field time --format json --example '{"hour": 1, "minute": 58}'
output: {"hour": 6, "minute": 56}
